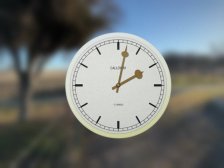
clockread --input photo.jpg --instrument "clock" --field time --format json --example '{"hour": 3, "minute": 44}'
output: {"hour": 2, "minute": 2}
